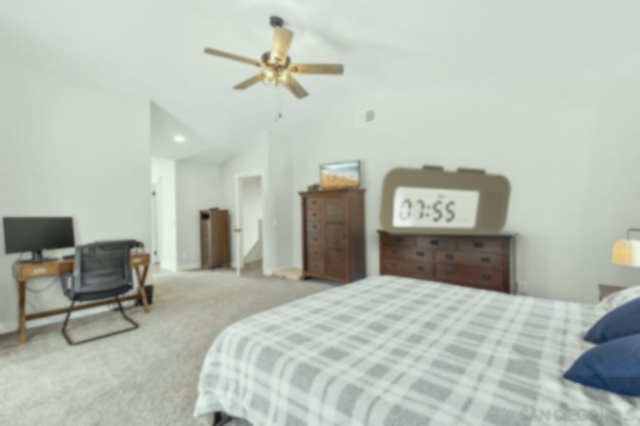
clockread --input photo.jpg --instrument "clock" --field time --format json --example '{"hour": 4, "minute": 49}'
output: {"hour": 7, "minute": 55}
